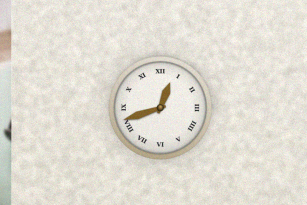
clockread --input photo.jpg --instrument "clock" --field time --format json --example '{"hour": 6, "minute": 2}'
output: {"hour": 12, "minute": 42}
